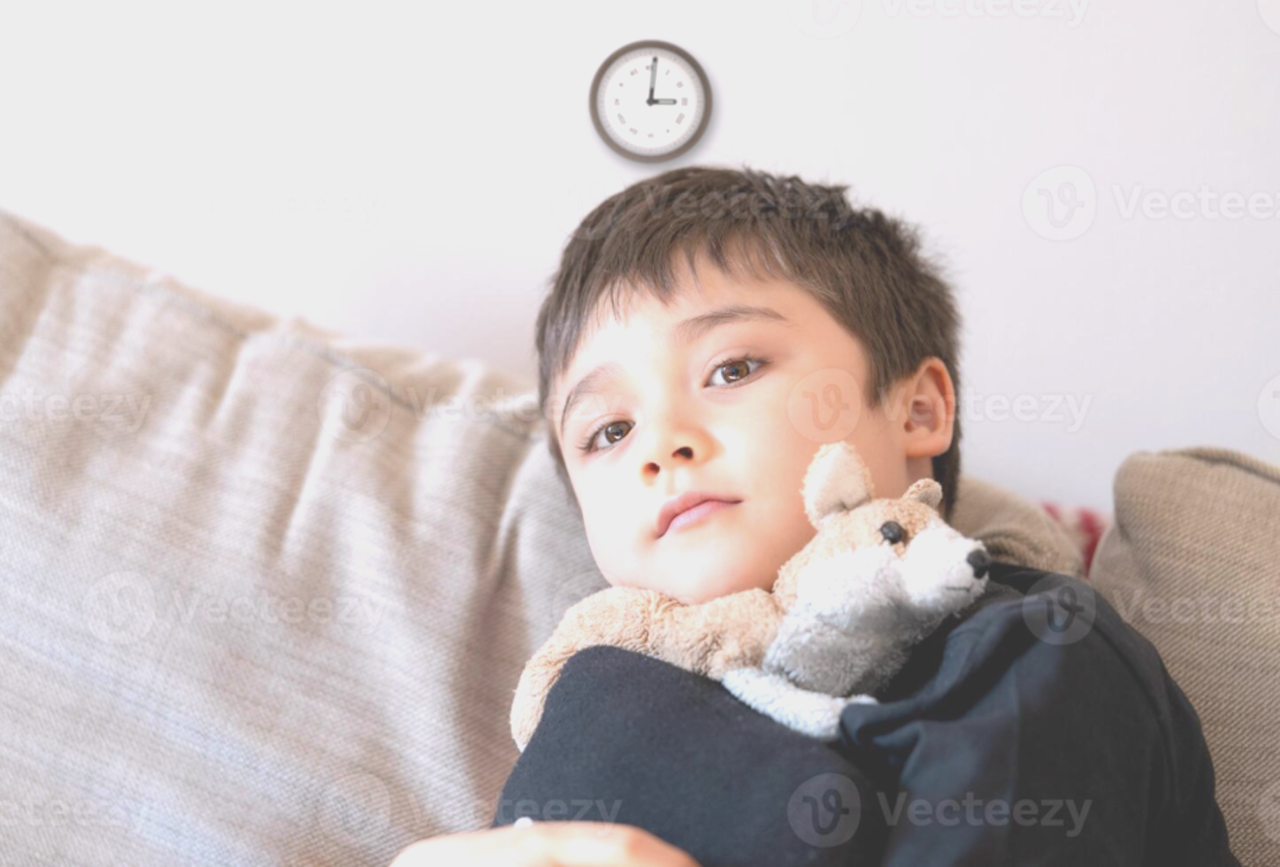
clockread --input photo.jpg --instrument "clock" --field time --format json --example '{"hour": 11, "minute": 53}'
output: {"hour": 3, "minute": 1}
